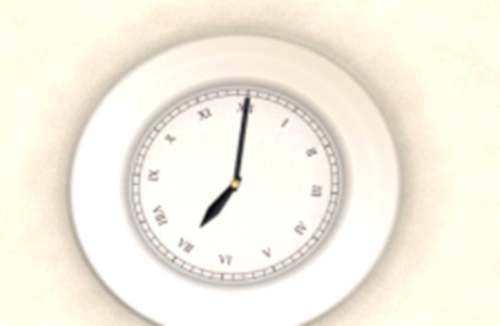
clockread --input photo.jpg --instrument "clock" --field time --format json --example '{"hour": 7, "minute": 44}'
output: {"hour": 7, "minute": 0}
